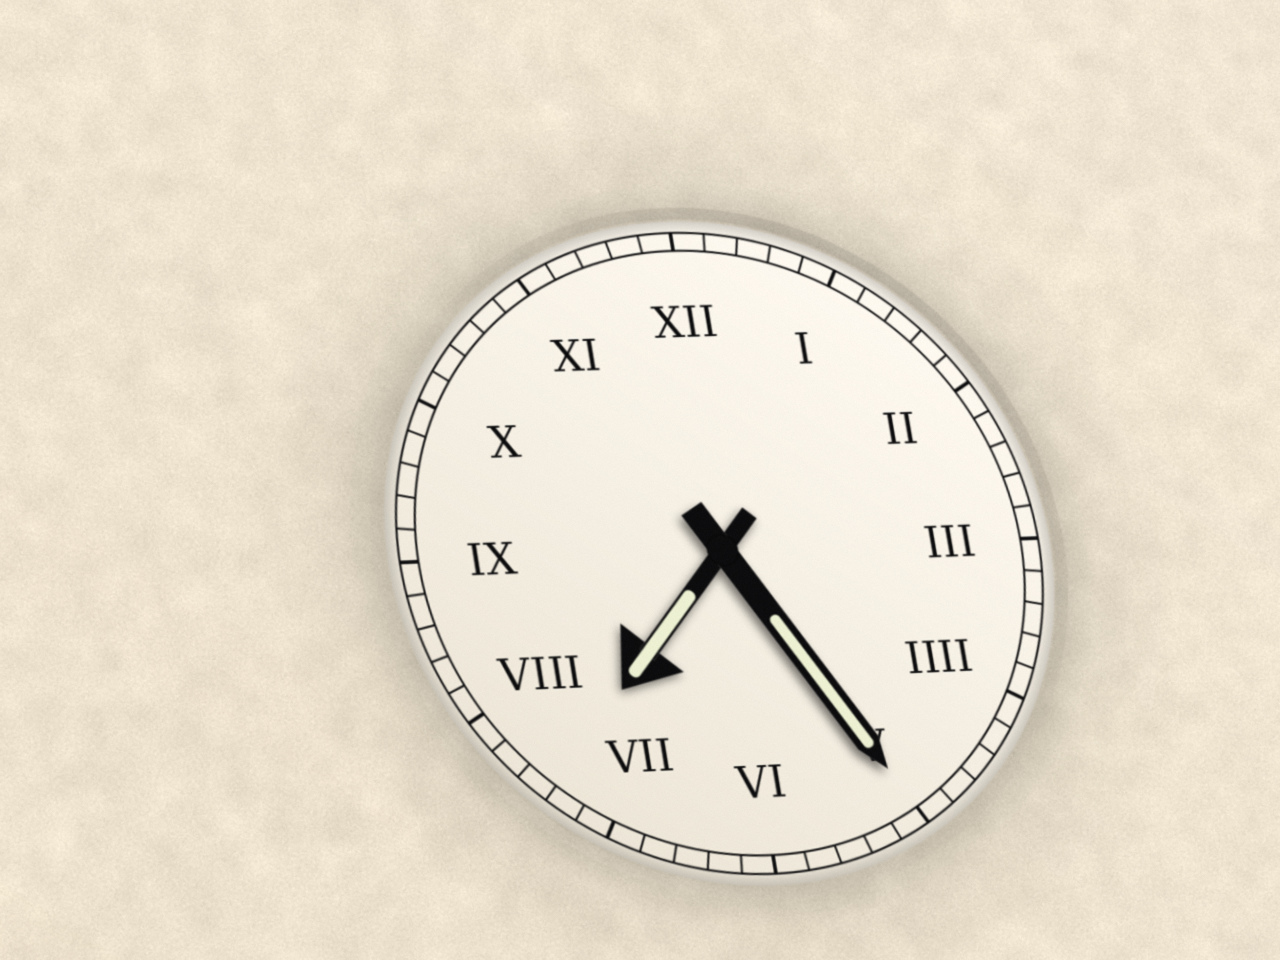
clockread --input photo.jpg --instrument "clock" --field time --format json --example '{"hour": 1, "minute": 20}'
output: {"hour": 7, "minute": 25}
